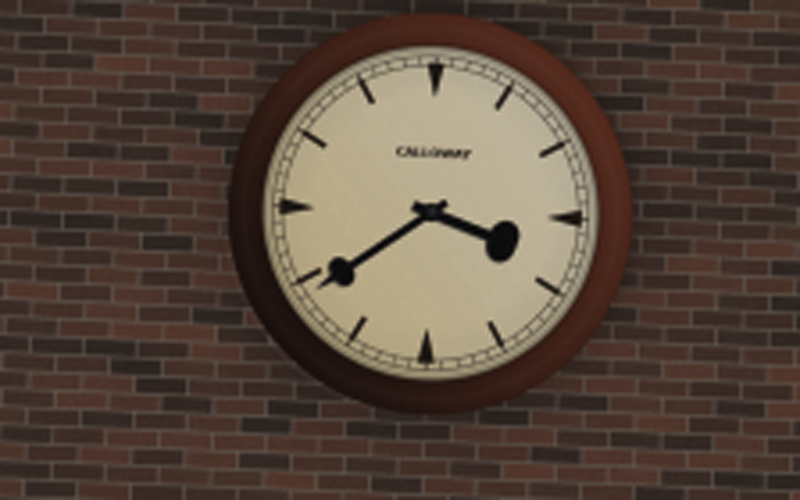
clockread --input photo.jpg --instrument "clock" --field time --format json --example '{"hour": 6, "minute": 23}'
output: {"hour": 3, "minute": 39}
